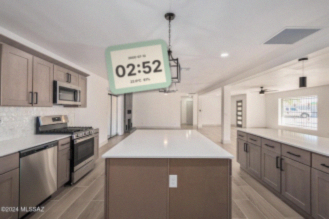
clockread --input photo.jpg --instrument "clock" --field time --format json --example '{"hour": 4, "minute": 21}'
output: {"hour": 2, "minute": 52}
